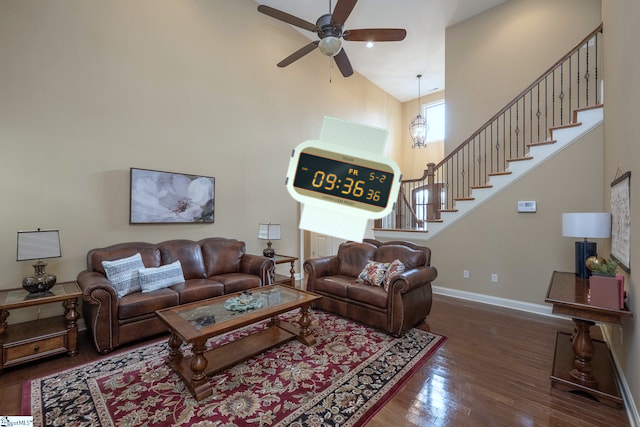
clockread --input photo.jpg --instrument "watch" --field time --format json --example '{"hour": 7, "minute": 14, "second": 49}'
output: {"hour": 9, "minute": 36, "second": 36}
